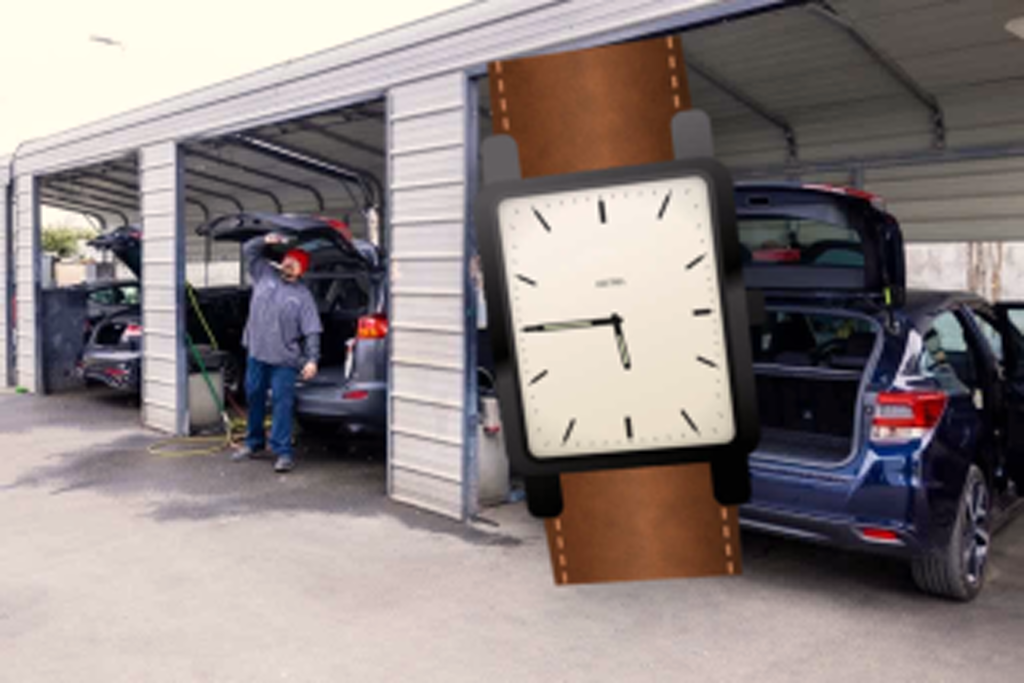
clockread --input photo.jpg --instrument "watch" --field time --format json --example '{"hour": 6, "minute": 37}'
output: {"hour": 5, "minute": 45}
